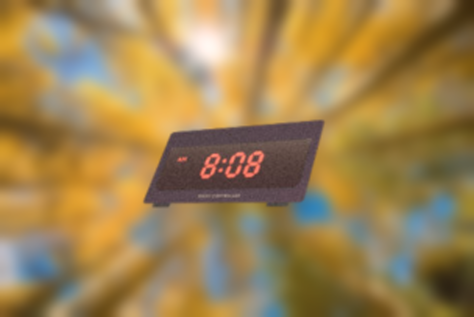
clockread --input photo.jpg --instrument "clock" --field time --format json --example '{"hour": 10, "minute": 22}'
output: {"hour": 8, "minute": 8}
